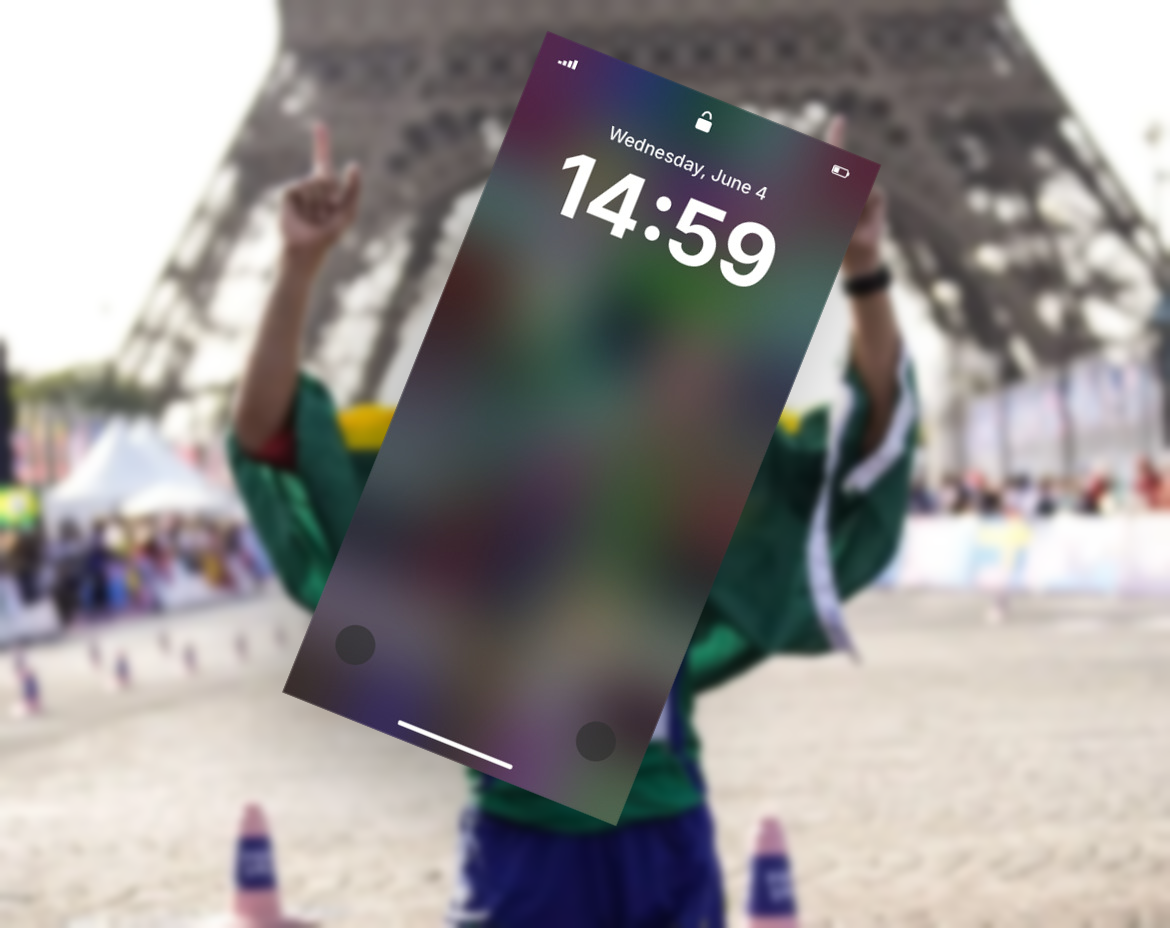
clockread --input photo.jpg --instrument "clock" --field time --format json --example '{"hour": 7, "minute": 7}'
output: {"hour": 14, "minute": 59}
